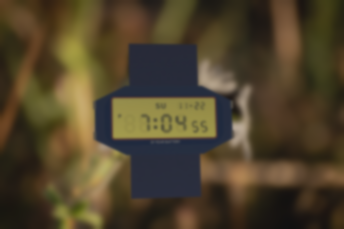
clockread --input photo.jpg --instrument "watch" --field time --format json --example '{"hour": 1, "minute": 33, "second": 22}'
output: {"hour": 7, "minute": 4, "second": 55}
